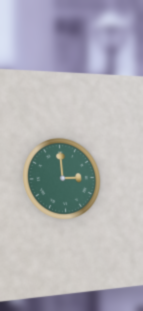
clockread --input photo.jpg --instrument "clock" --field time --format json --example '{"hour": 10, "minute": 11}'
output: {"hour": 3, "minute": 0}
